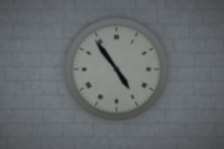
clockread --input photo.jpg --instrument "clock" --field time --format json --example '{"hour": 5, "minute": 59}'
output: {"hour": 4, "minute": 54}
